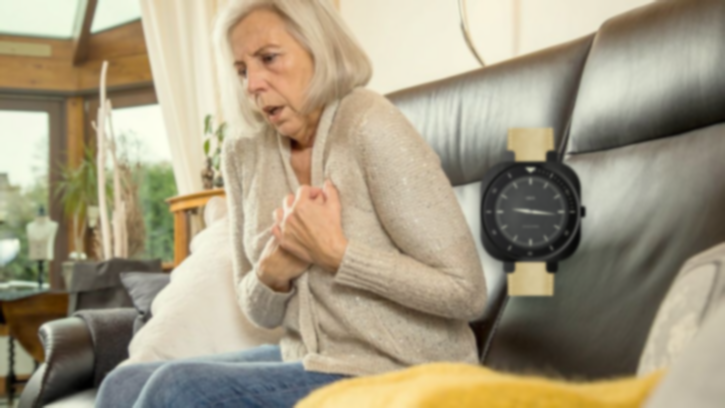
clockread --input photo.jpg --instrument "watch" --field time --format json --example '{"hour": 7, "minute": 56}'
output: {"hour": 9, "minute": 16}
